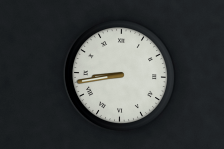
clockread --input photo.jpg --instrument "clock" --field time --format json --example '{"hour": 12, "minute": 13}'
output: {"hour": 8, "minute": 43}
